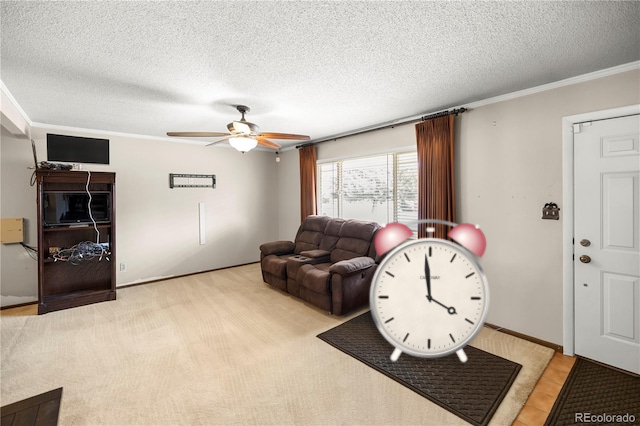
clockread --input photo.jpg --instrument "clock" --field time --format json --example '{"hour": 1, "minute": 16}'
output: {"hour": 3, "minute": 59}
